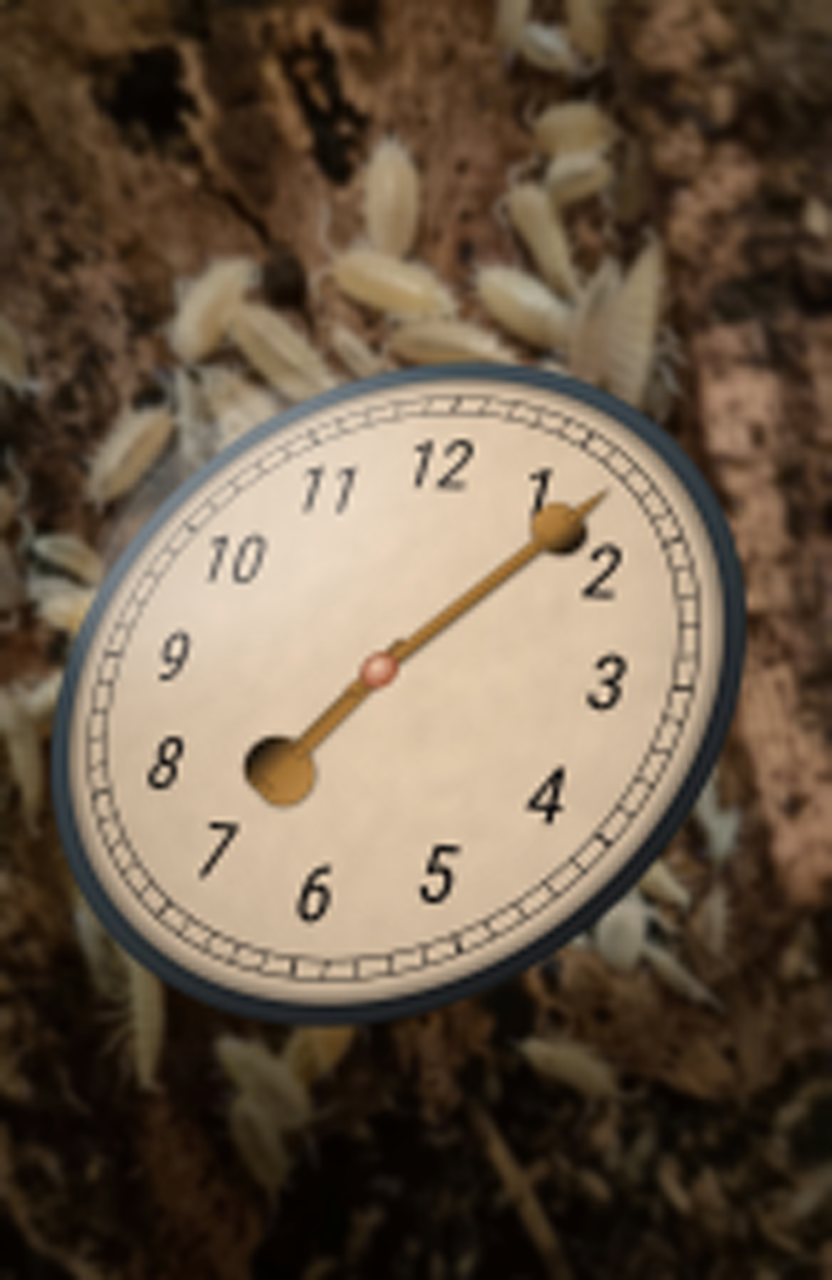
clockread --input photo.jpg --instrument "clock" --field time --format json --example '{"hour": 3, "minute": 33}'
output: {"hour": 7, "minute": 7}
